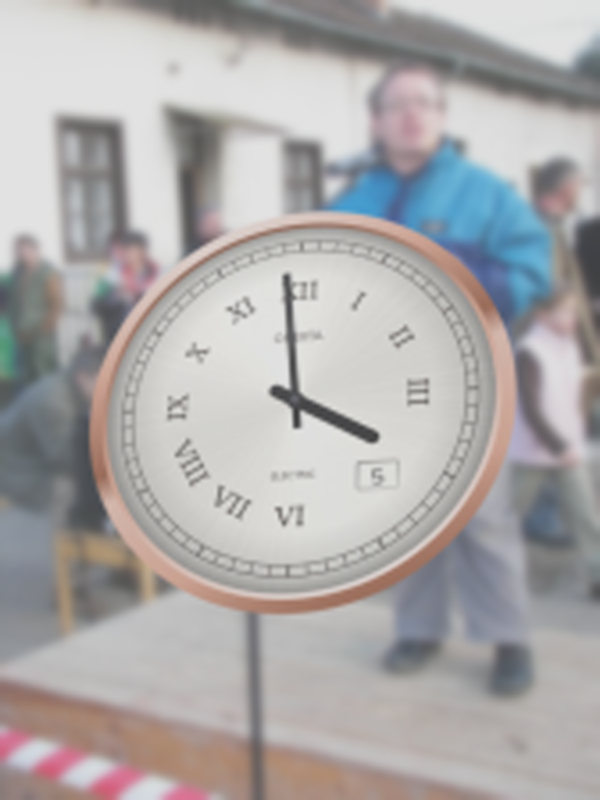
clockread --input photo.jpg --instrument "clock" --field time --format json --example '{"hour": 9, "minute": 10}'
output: {"hour": 3, "minute": 59}
